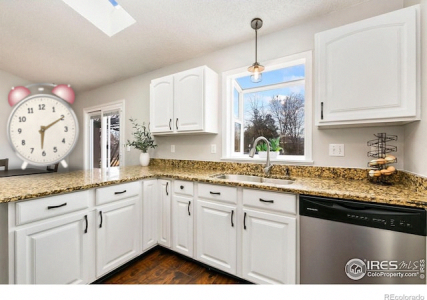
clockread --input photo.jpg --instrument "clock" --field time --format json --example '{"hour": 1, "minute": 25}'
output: {"hour": 6, "minute": 10}
